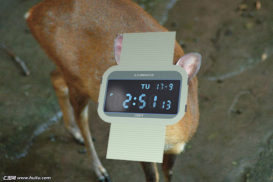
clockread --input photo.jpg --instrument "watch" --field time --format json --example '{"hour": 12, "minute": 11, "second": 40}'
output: {"hour": 2, "minute": 51, "second": 13}
